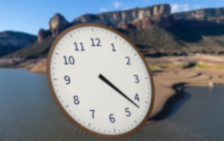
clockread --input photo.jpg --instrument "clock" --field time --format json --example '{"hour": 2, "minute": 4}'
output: {"hour": 4, "minute": 22}
